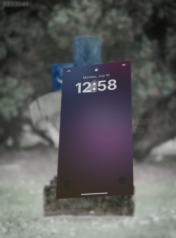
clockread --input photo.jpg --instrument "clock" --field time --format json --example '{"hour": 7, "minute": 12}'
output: {"hour": 12, "minute": 58}
